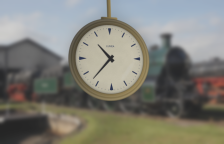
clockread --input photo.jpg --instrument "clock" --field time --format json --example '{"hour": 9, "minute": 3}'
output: {"hour": 10, "minute": 37}
